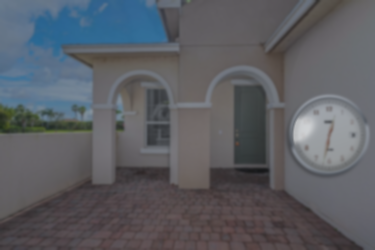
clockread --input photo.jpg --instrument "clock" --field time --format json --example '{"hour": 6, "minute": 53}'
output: {"hour": 12, "minute": 32}
